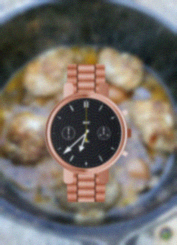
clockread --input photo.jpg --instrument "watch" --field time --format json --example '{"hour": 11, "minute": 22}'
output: {"hour": 6, "minute": 38}
